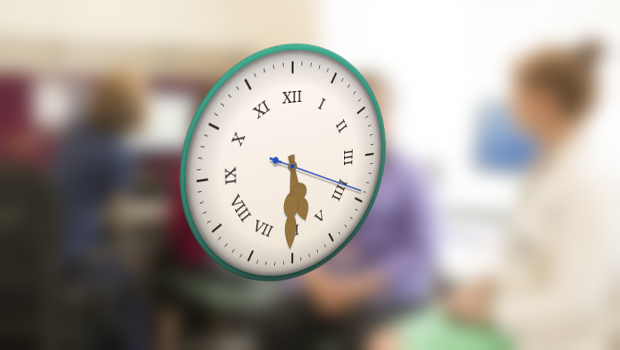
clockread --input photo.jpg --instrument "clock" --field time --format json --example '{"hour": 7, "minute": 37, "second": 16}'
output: {"hour": 5, "minute": 30, "second": 19}
